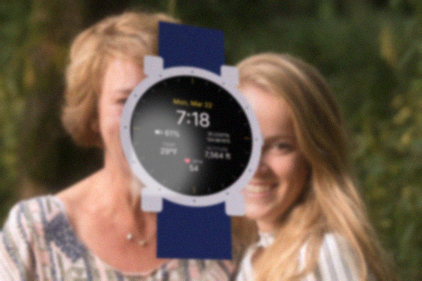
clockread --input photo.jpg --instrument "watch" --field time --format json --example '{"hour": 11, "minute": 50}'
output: {"hour": 7, "minute": 18}
